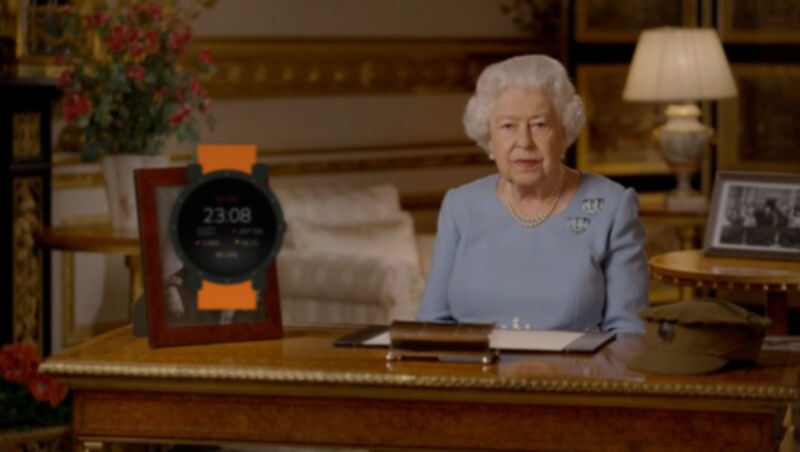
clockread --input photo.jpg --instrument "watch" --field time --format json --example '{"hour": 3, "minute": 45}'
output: {"hour": 23, "minute": 8}
